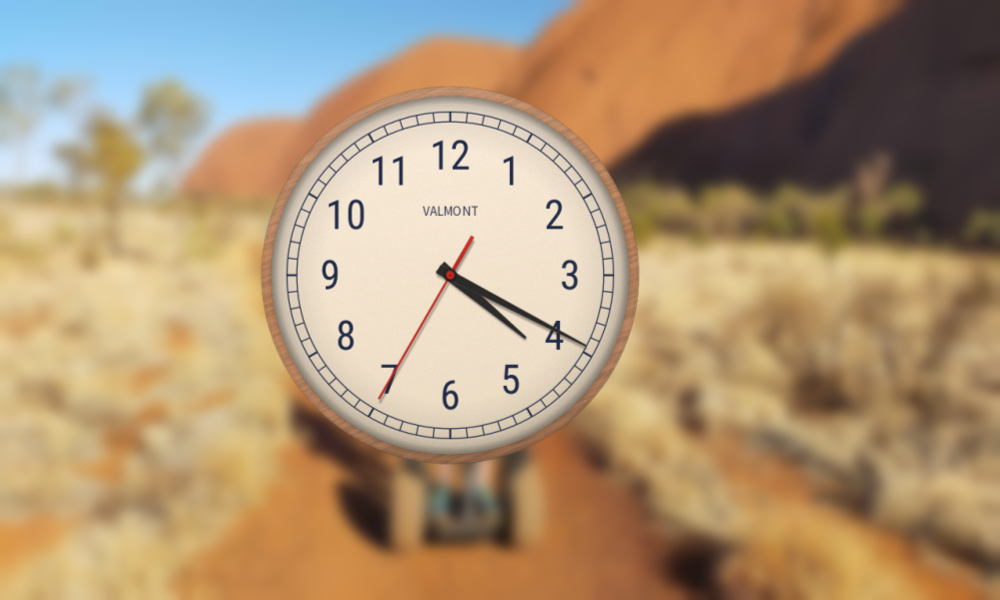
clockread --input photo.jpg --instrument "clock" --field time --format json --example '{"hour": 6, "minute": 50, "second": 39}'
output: {"hour": 4, "minute": 19, "second": 35}
